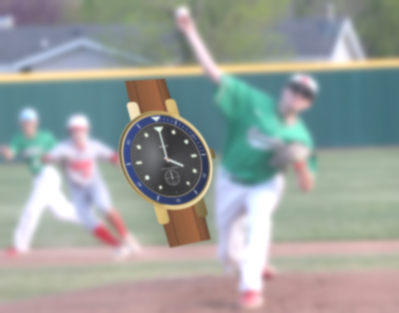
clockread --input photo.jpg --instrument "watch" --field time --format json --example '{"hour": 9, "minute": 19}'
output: {"hour": 4, "minute": 0}
